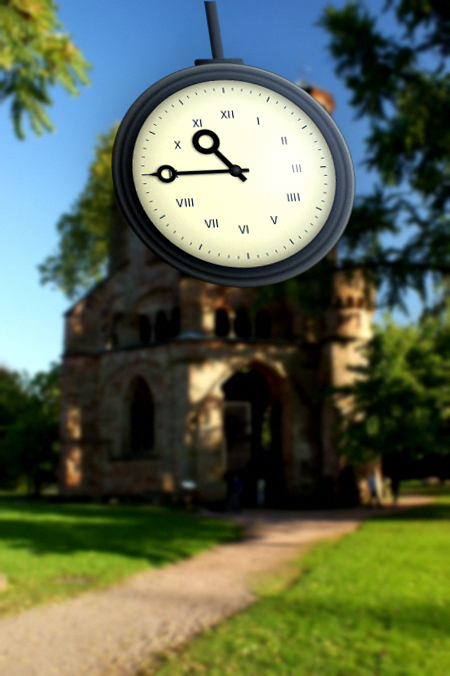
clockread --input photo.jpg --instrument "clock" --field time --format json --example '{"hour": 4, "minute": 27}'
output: {"hour": 10, "minute": 45}
